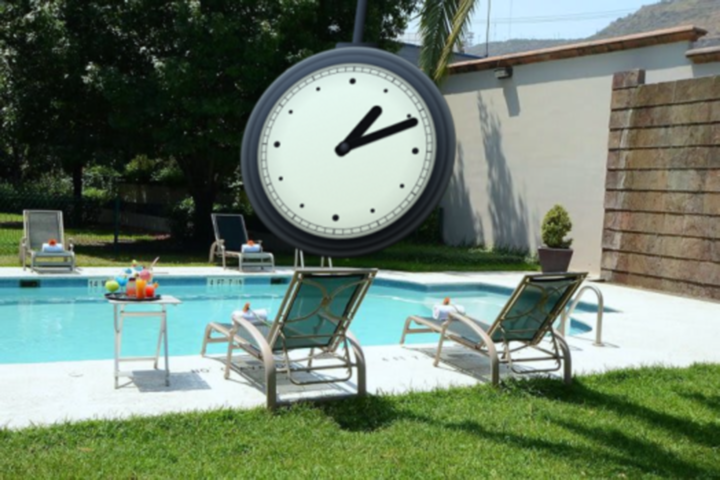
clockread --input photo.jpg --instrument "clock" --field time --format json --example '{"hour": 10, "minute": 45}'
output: {"hour": 1, "minute": 11}
